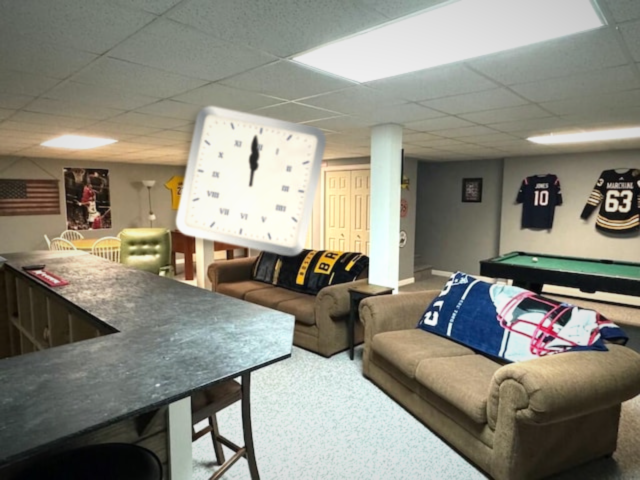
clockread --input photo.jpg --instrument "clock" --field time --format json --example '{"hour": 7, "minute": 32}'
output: {"hour": 11, "minute": 59}
